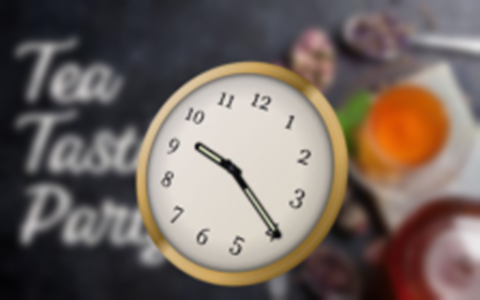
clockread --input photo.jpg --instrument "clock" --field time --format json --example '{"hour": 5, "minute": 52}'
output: {"hour": 9, "minute": 20}
